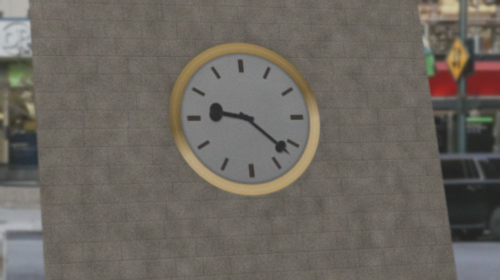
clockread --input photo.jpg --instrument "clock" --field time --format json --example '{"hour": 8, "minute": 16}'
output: {"hour": 9, "minute": 22}
